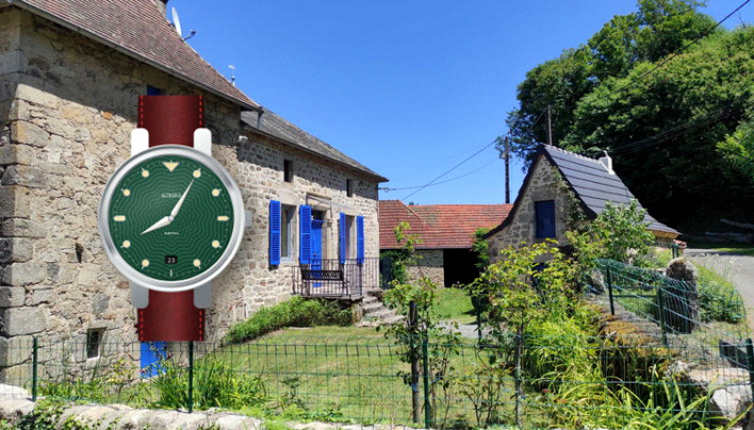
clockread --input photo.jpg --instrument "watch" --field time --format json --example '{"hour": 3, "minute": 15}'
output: {"hour": 8, "minute": 5}
